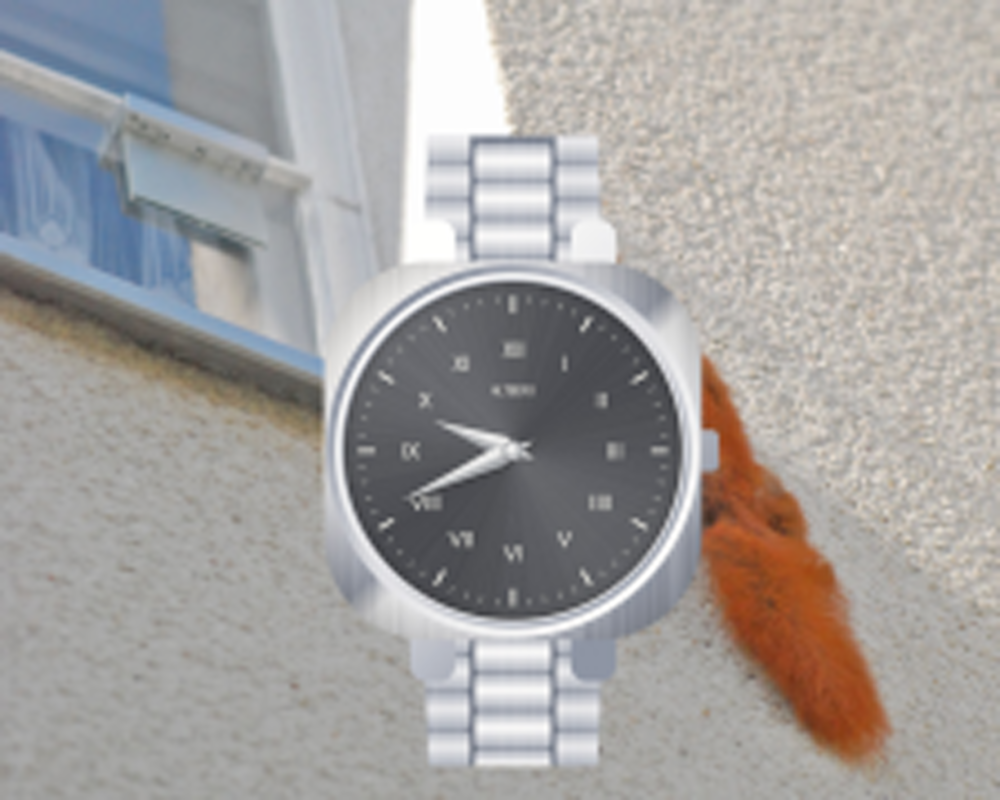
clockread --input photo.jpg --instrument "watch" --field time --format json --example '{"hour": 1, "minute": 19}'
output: {"hour": 9, "minute": 41}
